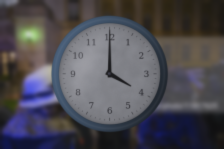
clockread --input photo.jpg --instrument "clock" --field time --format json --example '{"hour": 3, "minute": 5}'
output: {"hour": 4, "minute": 0}
